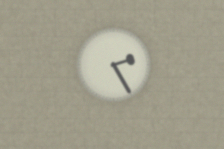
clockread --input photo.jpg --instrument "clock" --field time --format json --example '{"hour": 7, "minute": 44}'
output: {"hour": 2, "minute": 25}
